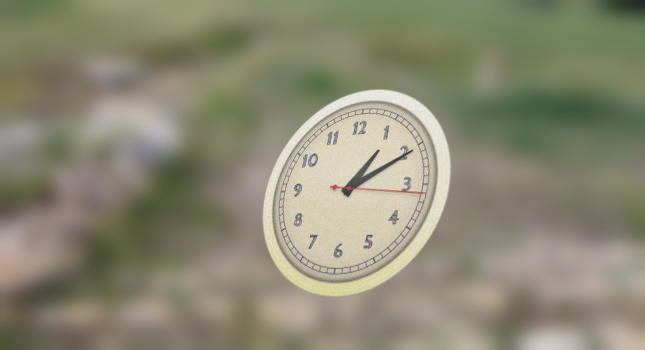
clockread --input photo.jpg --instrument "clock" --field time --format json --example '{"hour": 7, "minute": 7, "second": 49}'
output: {"hour": 1, "minute": 10, "second": 16}
